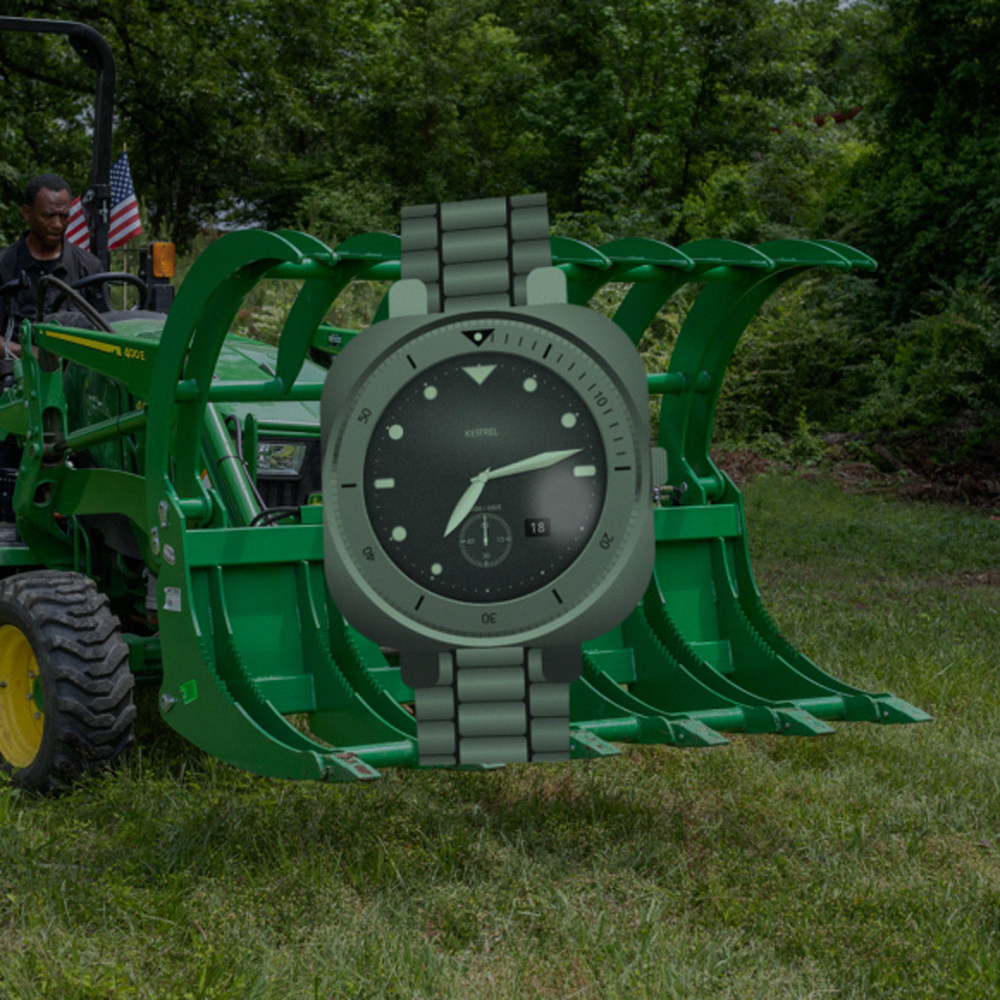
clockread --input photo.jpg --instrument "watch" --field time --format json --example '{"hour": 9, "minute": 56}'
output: {"hour": 7, "minute": 13}
